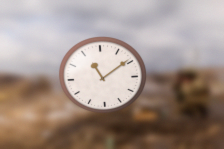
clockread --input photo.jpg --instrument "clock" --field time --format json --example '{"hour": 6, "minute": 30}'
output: {"hour": 11, "minute": 9}
